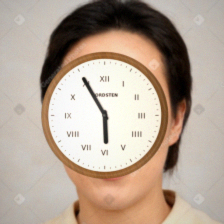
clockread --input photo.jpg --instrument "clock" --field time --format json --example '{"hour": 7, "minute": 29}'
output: {"hour": 5, "minute": 55}
